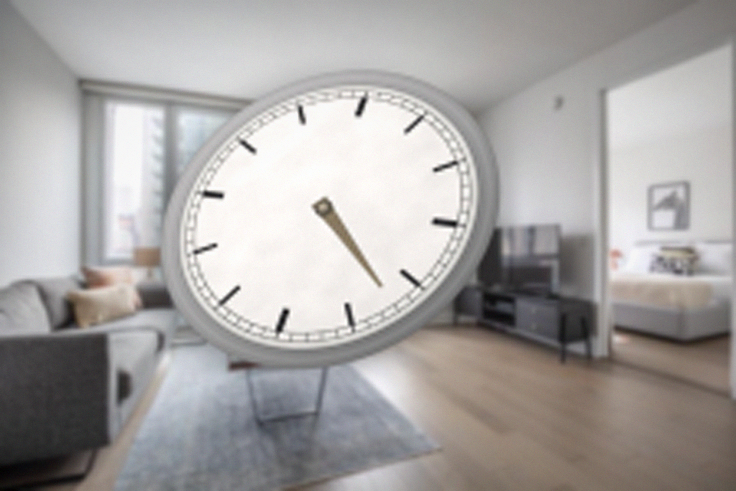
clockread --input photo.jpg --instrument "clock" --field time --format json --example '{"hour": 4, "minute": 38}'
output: {"hour": 4, "minute": 22}
